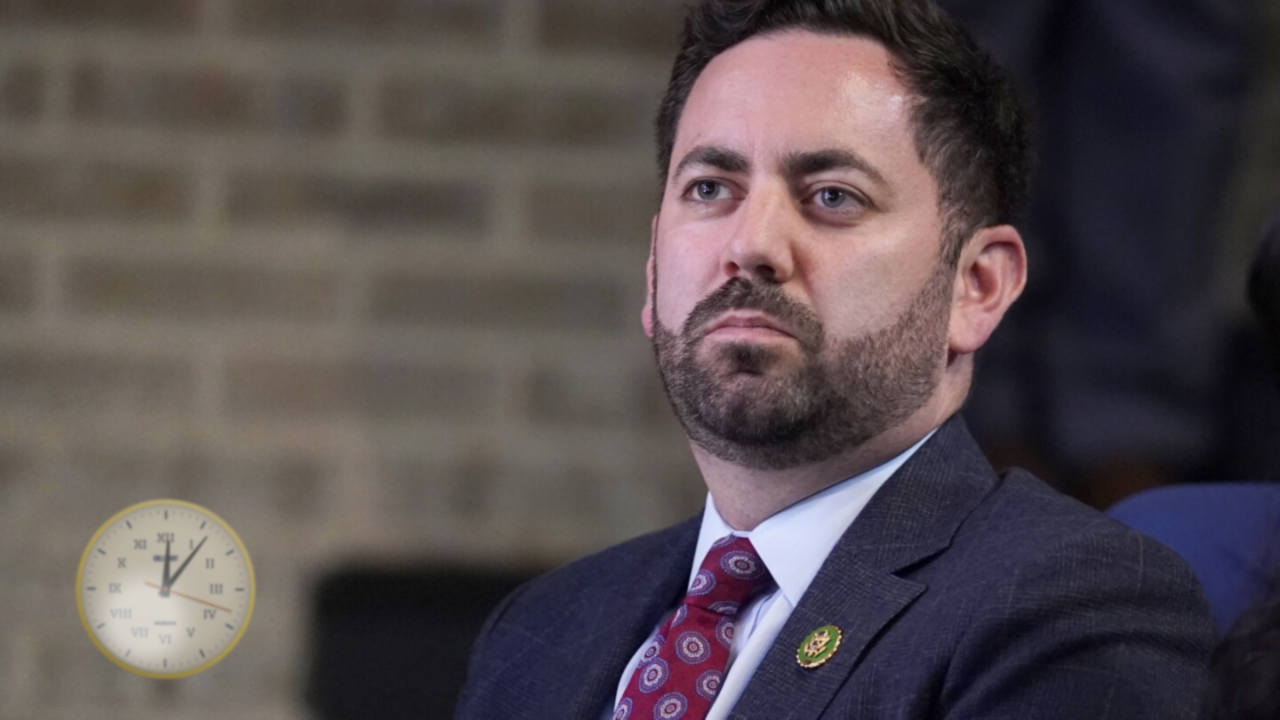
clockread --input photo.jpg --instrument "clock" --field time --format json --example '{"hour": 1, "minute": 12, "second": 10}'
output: {"hour": 12, "minute": 6, "second": 18}
